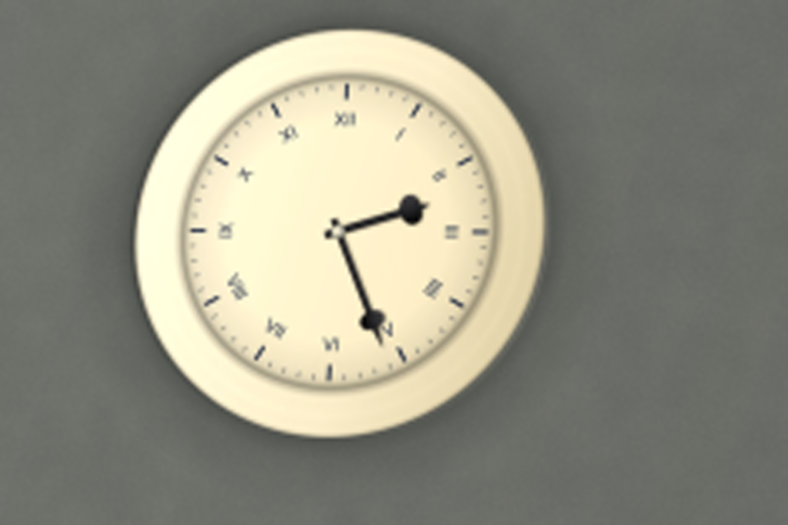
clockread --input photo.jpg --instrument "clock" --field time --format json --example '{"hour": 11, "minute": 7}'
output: {"hour": 2, "minute": 26}
